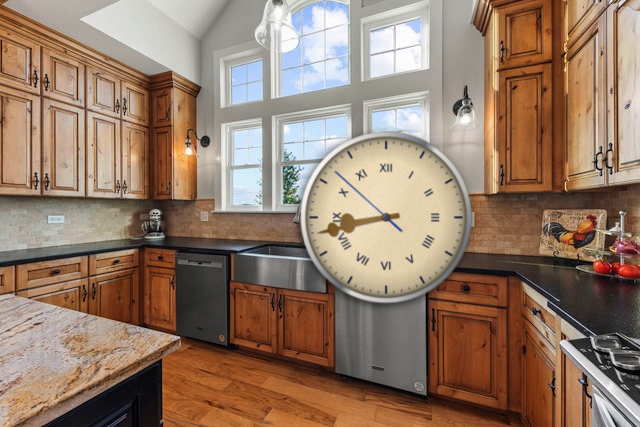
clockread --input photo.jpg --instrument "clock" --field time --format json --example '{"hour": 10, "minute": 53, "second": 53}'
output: {"hour": 8, "minute": 42, "second": 52}
